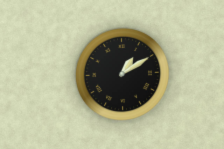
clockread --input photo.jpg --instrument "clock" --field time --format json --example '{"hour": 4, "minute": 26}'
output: {"hour": 1, "minute": 10}
